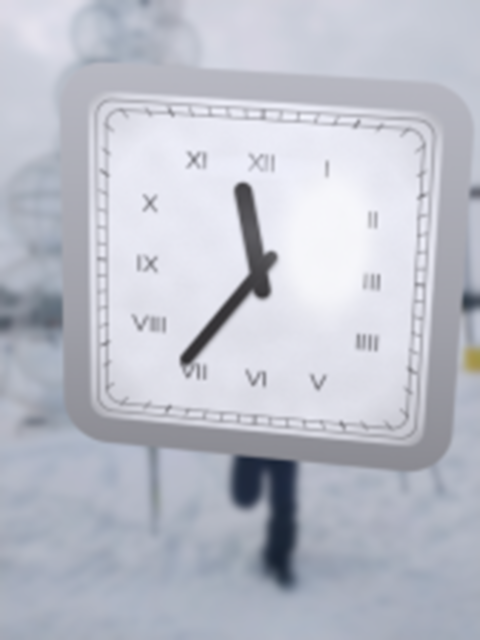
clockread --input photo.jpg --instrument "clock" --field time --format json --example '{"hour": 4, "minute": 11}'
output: {"hour": 11, "minute": 36}
